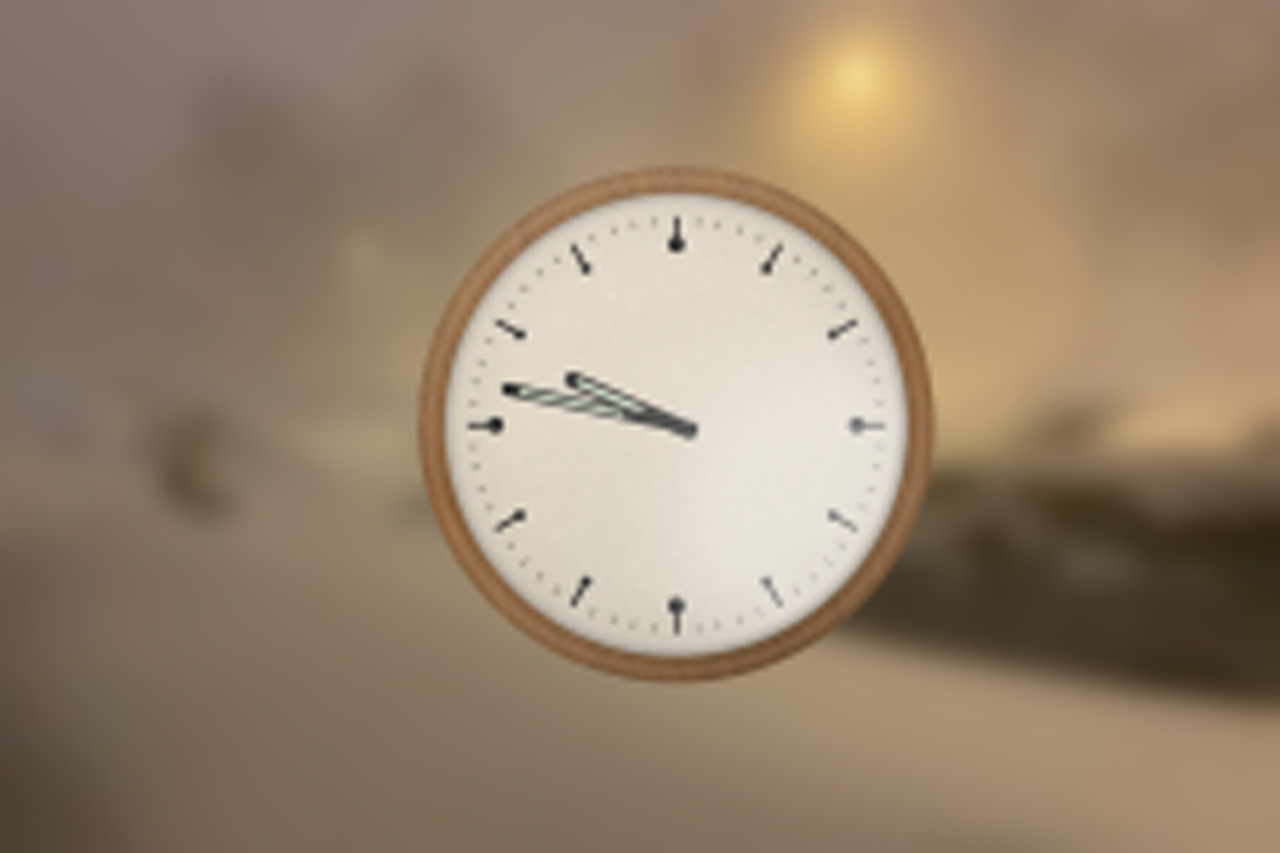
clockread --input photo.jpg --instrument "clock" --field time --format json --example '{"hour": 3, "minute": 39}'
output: {"hour": 9, "minute": 47}
